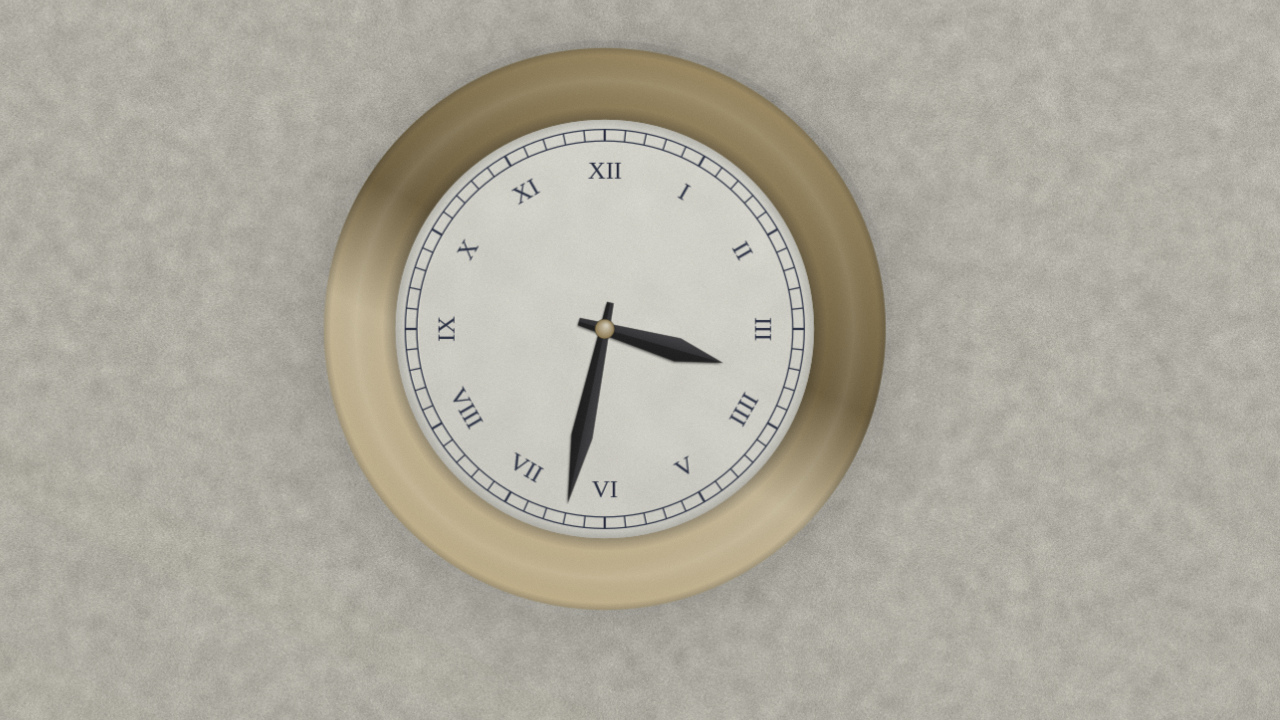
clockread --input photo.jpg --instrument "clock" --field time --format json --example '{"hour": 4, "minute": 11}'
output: {"hour": 3, "minute": 32}
